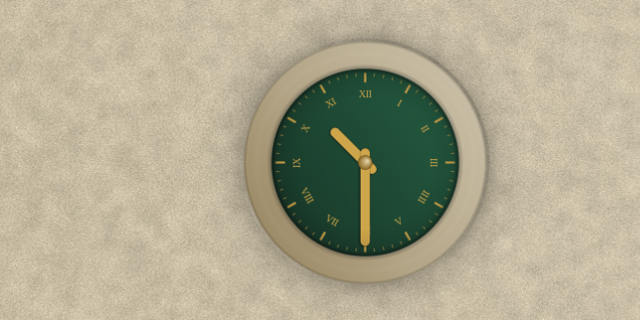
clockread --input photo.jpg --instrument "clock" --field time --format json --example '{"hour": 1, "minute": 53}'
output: {"hour": 10, "minute": 30}
